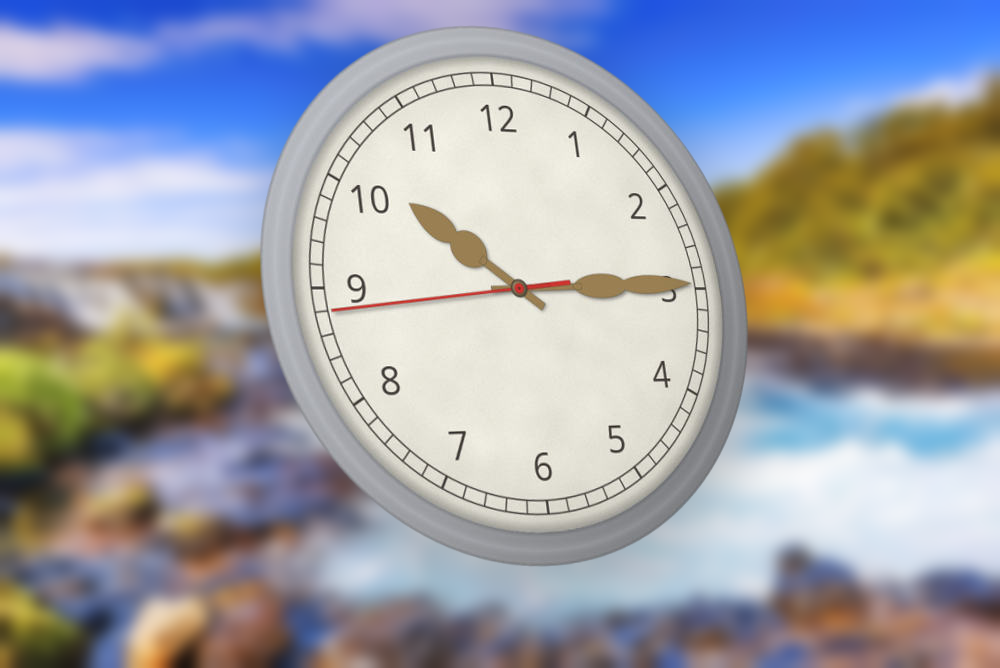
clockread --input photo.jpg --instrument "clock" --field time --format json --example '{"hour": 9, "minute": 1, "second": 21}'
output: {"hour": 10, "minute": 14, "second": 44}
